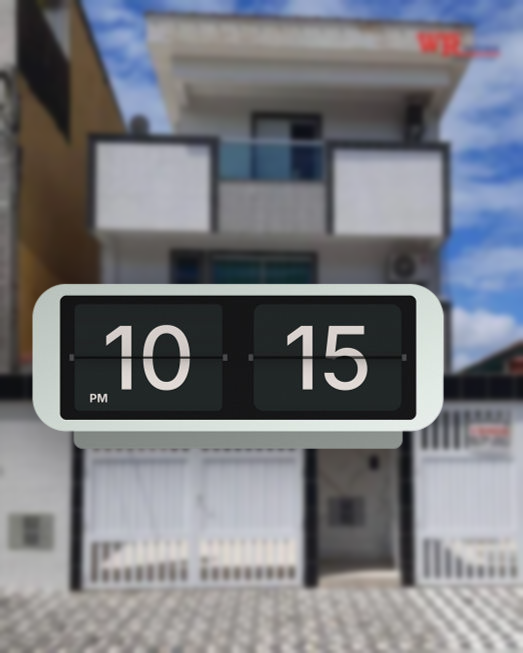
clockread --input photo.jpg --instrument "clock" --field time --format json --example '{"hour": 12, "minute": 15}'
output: {"hour": 10, "minute": 15}
